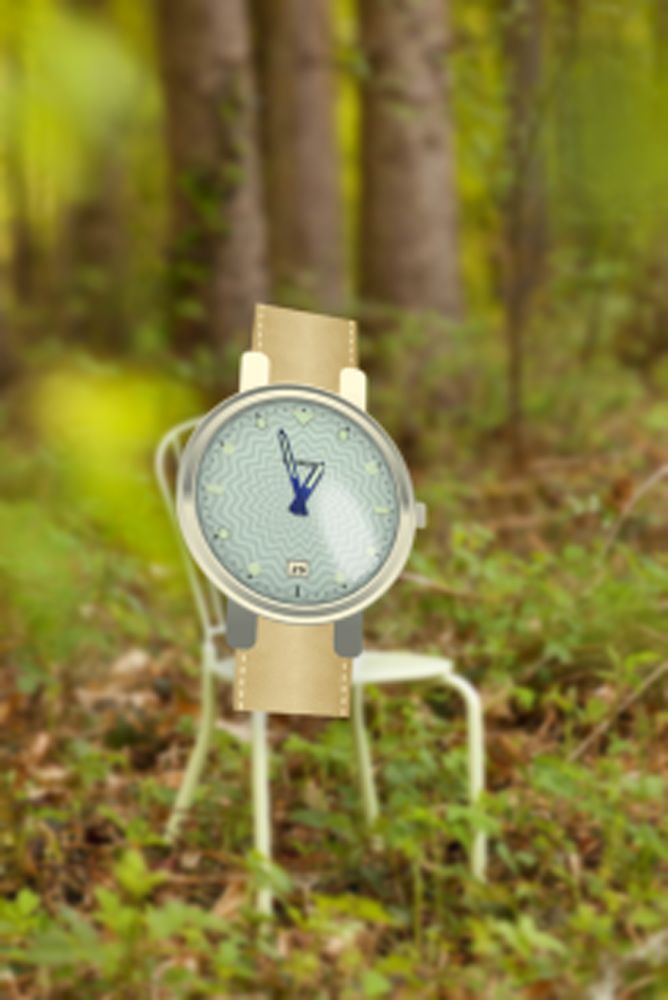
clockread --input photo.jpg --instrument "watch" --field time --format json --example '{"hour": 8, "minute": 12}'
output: {"hour": 12, "minute": 57}
